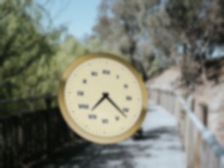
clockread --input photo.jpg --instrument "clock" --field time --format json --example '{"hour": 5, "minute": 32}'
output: {"hour": 7, "minute": 22}
